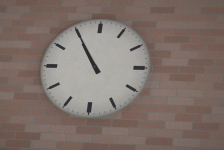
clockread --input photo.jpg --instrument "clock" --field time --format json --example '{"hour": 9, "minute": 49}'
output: {"hour": 10, "minute": 55}
